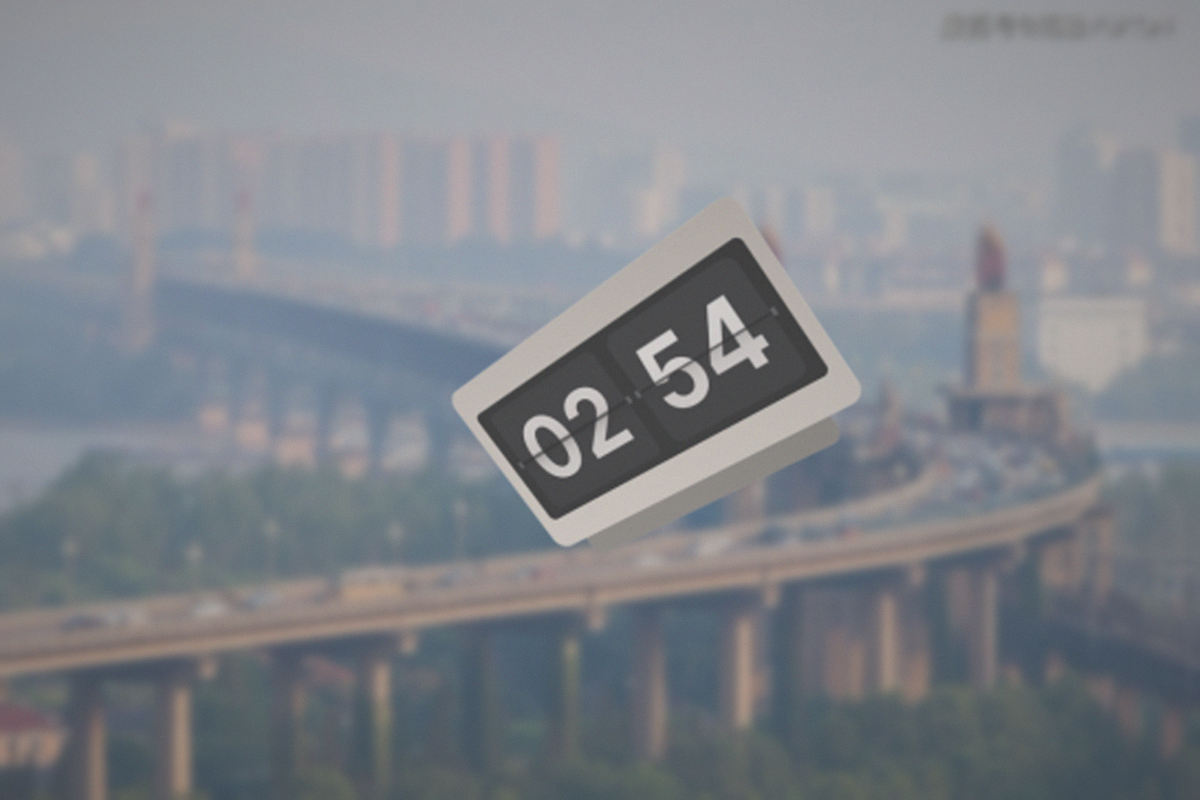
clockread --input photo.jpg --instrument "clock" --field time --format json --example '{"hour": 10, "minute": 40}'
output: {"hour": 2, "minute": 54}
